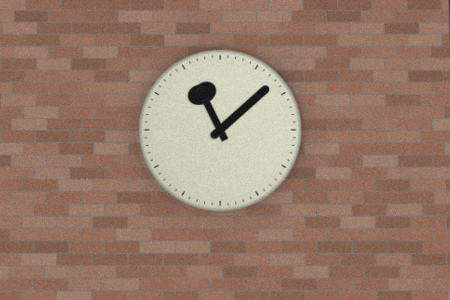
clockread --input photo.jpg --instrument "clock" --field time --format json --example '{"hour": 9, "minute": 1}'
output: {"hour": 11, "minute": 8}
